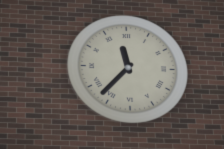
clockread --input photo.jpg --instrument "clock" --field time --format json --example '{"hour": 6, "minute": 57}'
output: {"hour": 11, "minute": 37}
